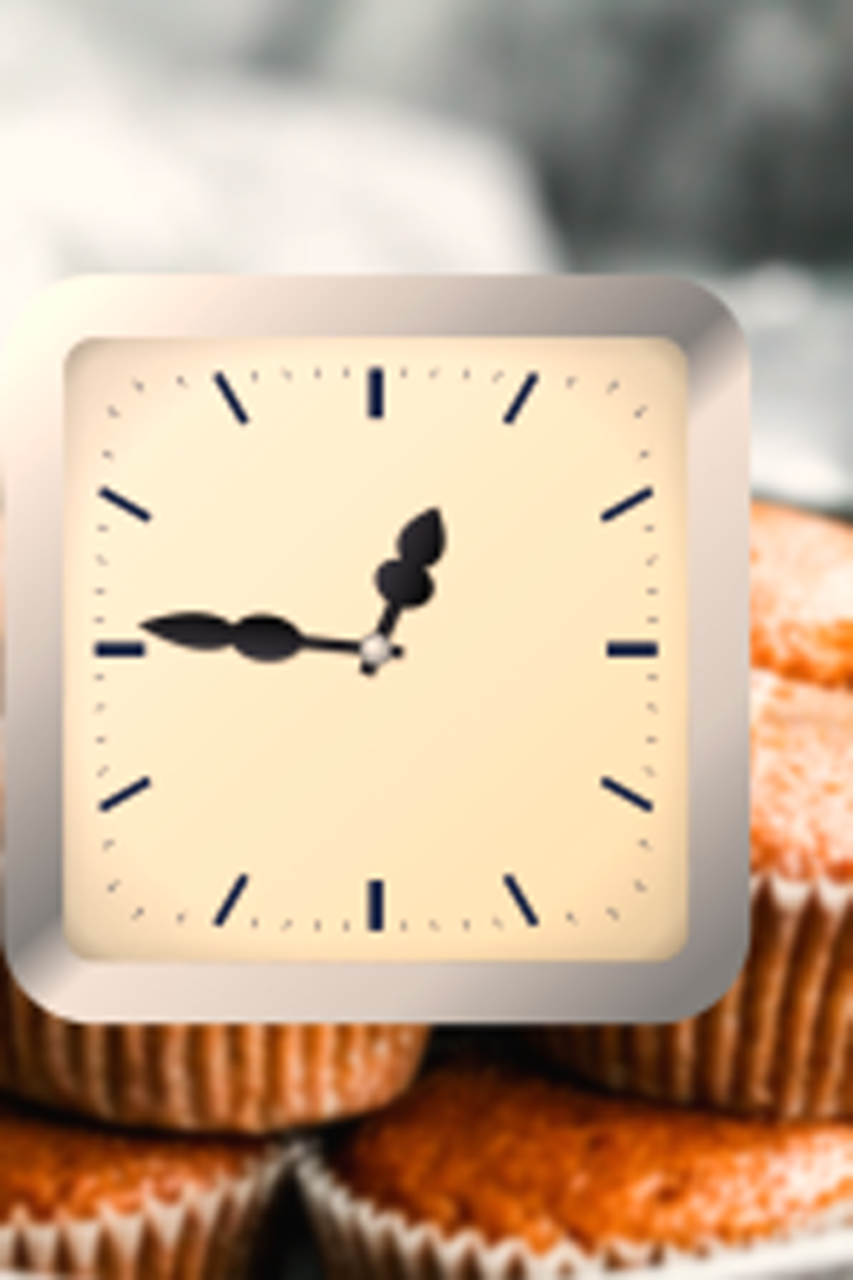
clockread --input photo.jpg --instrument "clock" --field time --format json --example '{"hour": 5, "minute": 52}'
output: {"hour": 12, "minute": 46}
